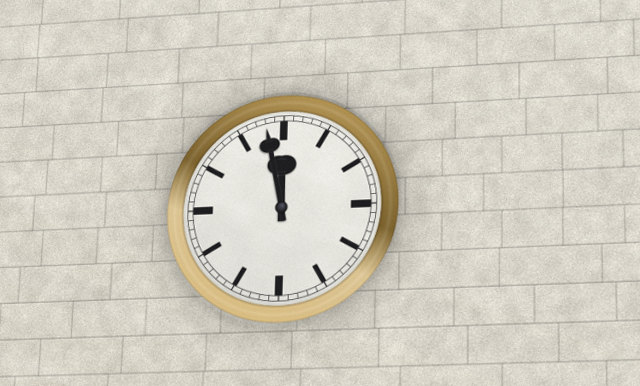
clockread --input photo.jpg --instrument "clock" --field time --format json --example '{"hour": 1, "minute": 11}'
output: {"hour": 11, "minute": 58}
